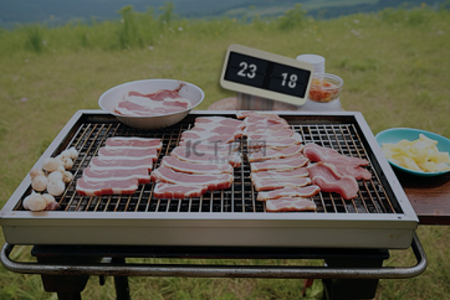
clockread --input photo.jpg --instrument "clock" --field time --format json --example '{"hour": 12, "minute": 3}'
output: {"hour": 23, "minute": 18}
